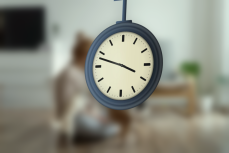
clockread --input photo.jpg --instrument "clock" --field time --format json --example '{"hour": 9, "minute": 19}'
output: {"hour": 3, "minute": 48}
